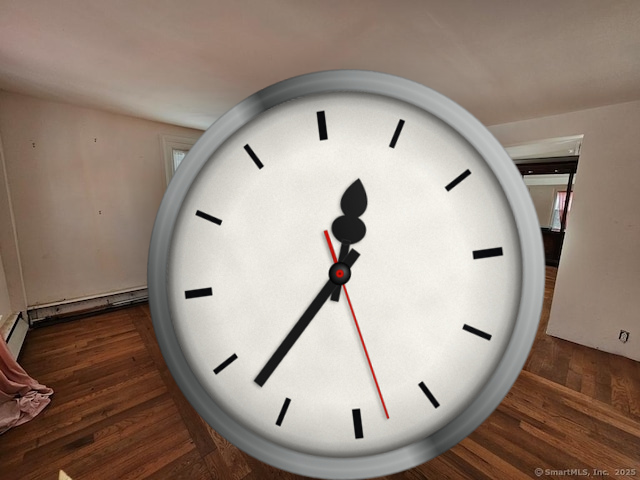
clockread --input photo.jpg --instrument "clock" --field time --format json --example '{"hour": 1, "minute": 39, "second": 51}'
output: {"hour": 12, "minute": 37, "second": 28}
